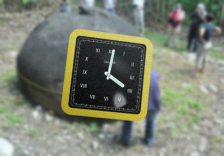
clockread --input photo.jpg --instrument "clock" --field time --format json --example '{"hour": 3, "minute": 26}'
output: {"hour": 4, "minute": 1}
